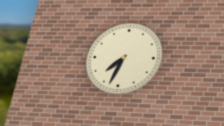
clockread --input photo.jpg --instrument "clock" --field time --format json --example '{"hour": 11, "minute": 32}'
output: {"hour": 7, "minute": 33}
